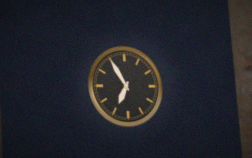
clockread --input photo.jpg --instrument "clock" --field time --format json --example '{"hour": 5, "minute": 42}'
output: {"hour": 6, "minute": 55}
